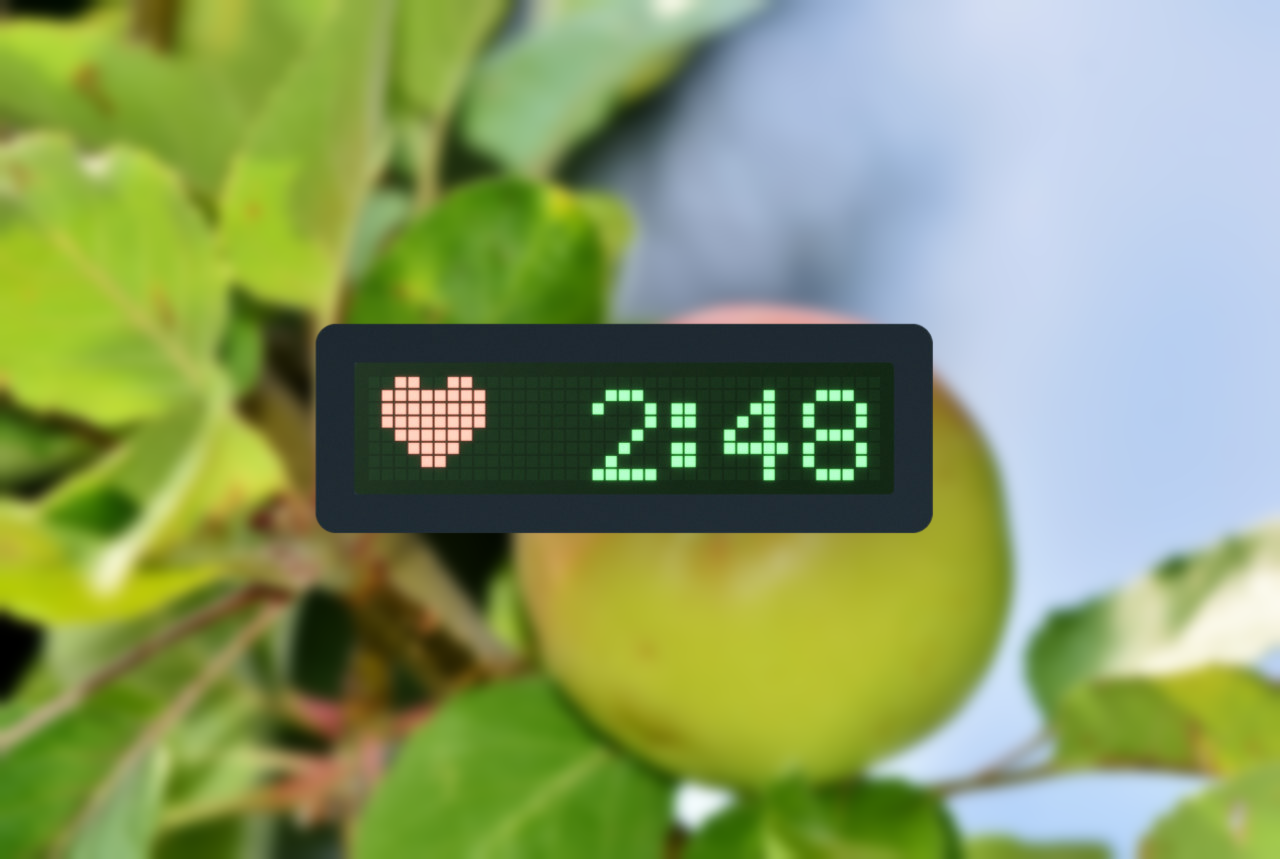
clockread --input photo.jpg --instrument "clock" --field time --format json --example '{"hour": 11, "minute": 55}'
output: {"hour": 2, "minute": 48}
